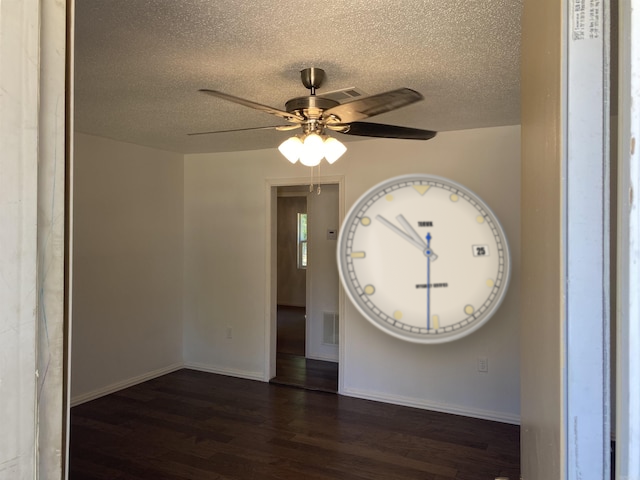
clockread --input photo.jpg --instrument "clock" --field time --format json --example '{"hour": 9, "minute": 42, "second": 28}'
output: {"hour": 10, "minute": 51, "second": 31}
